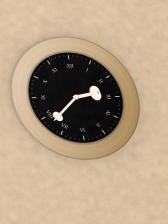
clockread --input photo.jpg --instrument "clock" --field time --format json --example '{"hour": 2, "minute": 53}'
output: {"hour": 2, "minute": 38}
